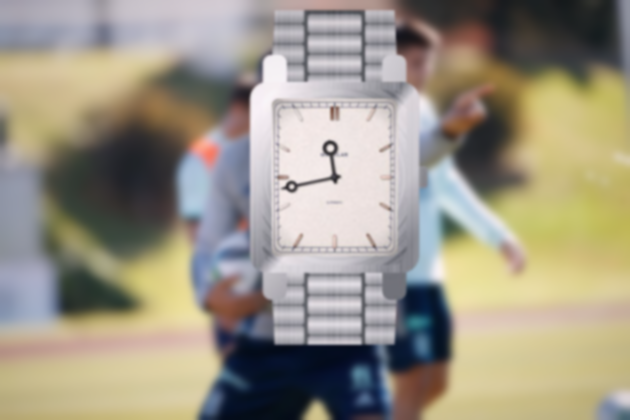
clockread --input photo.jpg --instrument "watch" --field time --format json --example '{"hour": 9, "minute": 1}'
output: {"hour": 11, "minute": 43}
